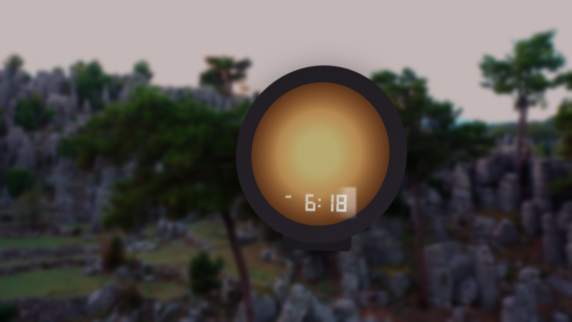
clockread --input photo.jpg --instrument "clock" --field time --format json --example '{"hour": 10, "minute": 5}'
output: {"hour": 6, "minute": 18}
